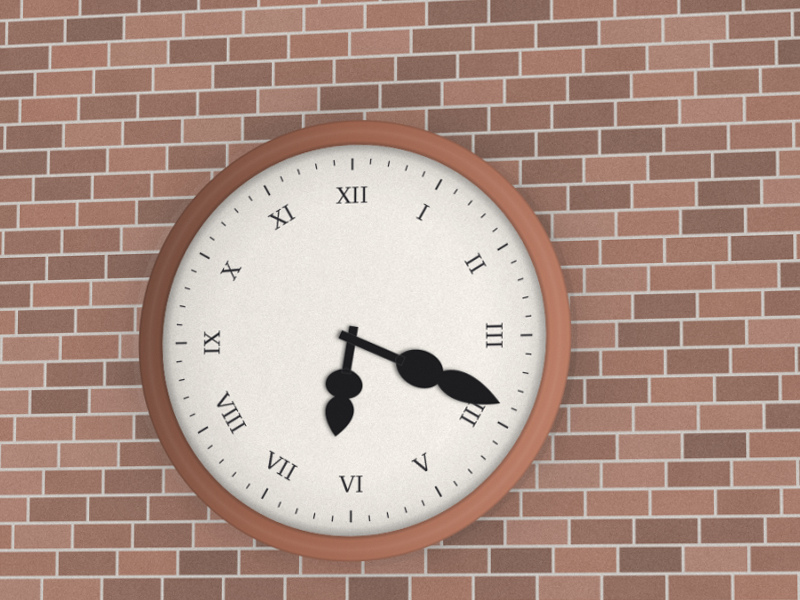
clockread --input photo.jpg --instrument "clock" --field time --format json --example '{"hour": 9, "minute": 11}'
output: {"hour": 6, "minute": 19}
